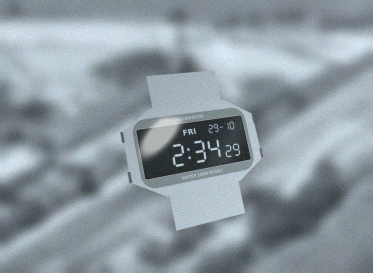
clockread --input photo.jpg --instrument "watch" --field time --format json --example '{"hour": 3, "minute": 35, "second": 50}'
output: {"hour": 2, "minute": 34, "second": 29}
